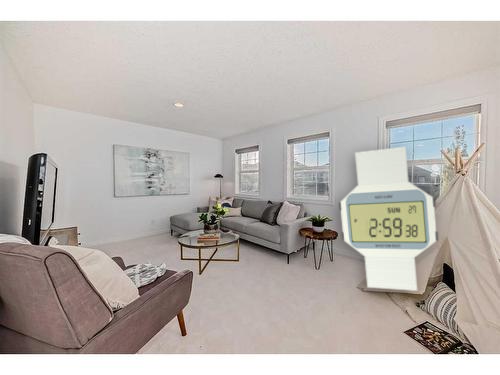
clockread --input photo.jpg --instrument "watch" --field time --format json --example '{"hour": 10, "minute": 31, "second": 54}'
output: {"hour": 2, "minute": 59, "second": 38}
